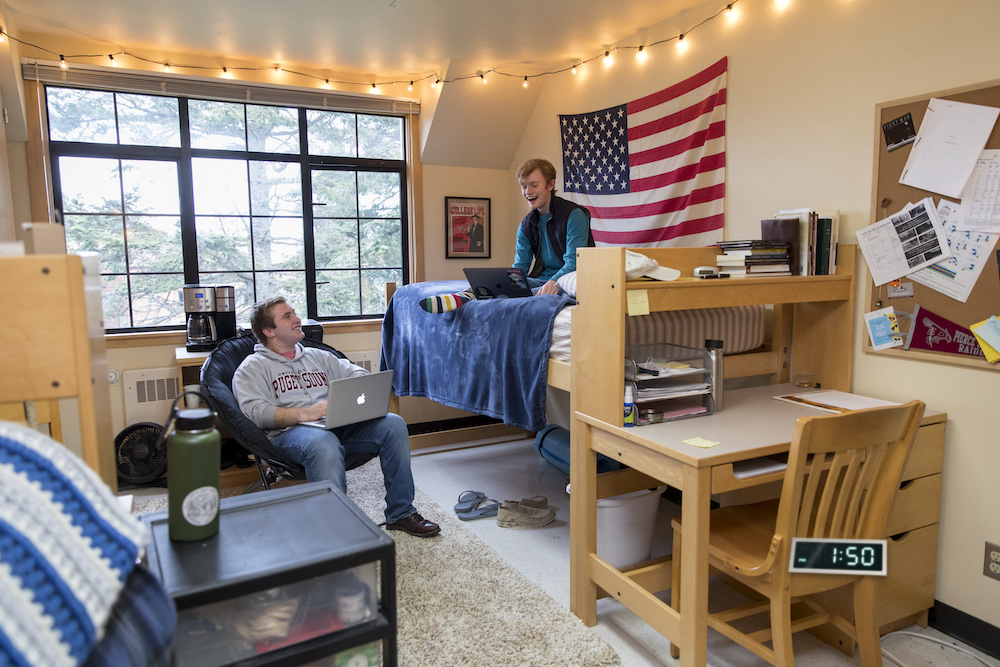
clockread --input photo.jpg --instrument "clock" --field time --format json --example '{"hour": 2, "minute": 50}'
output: {"hour": 1, "minute": 50}
